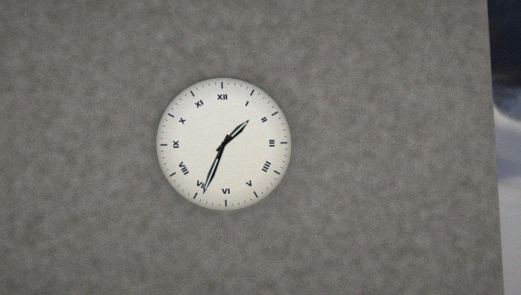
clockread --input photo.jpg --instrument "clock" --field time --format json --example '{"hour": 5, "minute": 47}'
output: {"hour": 1, "minute": 34}
